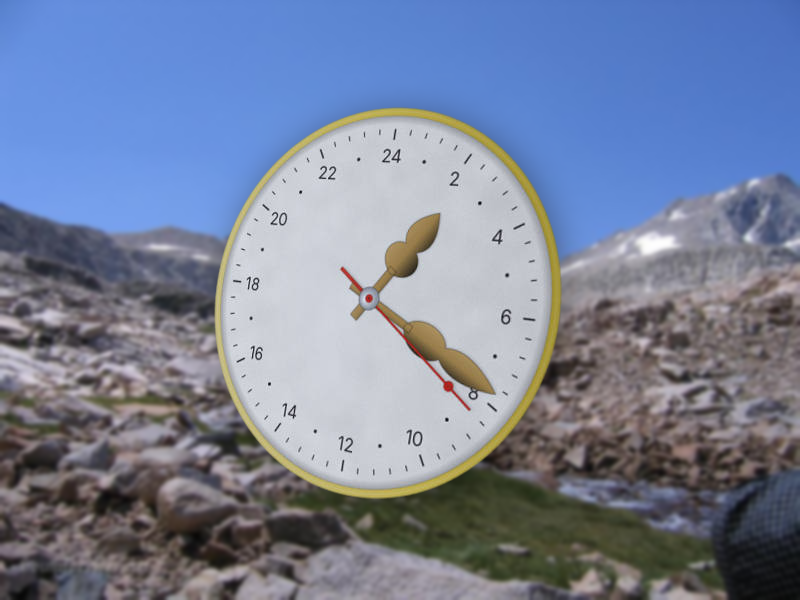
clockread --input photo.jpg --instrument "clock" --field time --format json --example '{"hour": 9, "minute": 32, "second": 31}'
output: {"hour": 2, "minute": 19, "second": 21}
